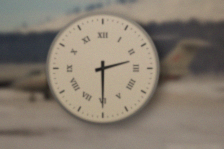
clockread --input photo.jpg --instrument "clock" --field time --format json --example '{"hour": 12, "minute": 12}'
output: {"hour": 2, "minute": 30}
